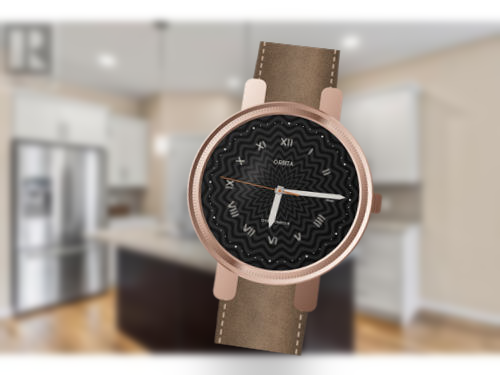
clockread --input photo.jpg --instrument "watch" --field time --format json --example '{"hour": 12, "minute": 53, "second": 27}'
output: {"hour": 6, "minute": 14, "second": 46}
